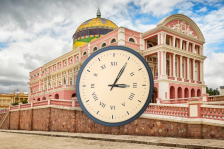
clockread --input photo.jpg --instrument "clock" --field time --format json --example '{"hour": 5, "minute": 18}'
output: {"hour": 3, "minute": 5}
